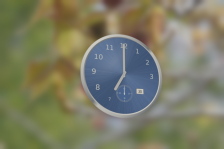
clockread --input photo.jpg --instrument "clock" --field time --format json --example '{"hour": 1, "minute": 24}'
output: {"hour": 7, "minute": 0}
